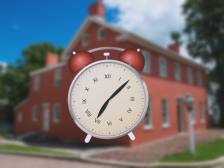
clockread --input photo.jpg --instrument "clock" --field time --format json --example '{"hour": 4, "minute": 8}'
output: {"hour": 7, "minute": 8}
